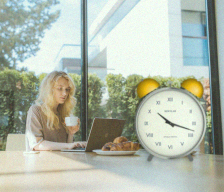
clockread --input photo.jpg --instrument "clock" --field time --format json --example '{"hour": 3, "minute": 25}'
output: {"hour": 10, "minute": 18}
